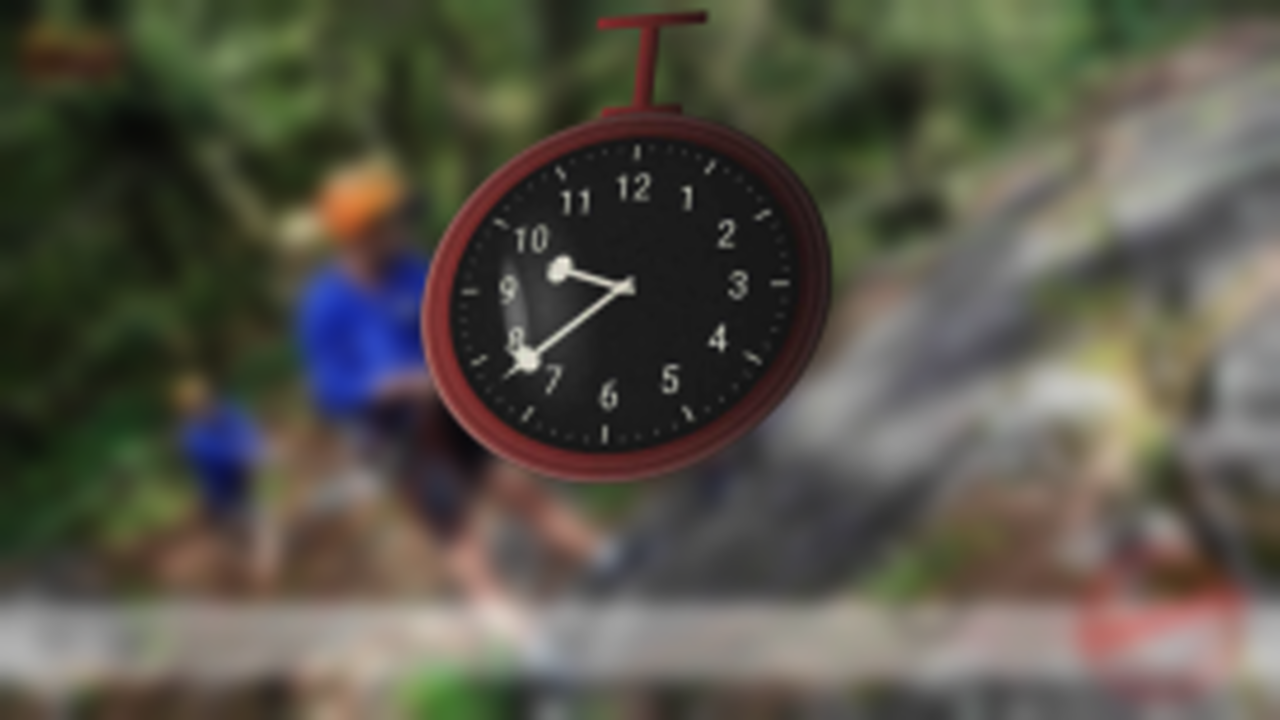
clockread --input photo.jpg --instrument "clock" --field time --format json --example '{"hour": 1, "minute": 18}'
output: {"hour": 9, "minute": 38}
